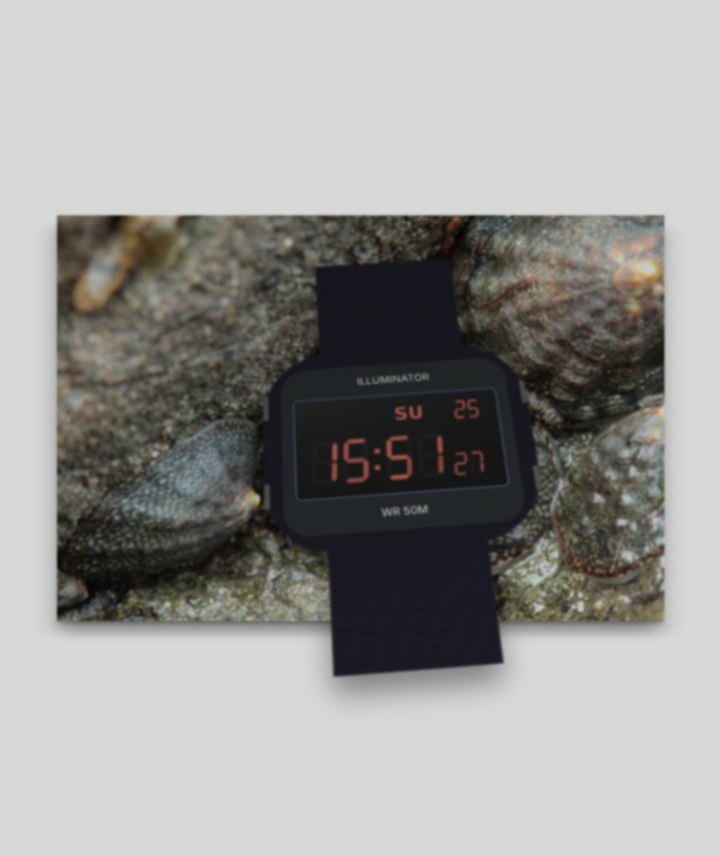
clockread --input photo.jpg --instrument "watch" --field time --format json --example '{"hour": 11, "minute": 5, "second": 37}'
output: {"hour": 15, "minute": 51, "second": 27}
